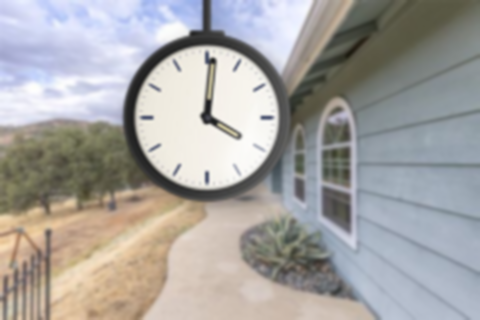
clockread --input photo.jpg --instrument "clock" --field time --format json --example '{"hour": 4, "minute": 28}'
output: {"hour": 4, "minute": 1}
